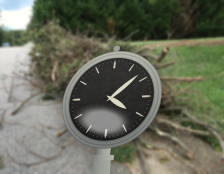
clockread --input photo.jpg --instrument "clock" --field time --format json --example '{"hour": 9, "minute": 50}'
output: {"hour": 4, "minute": 8}
